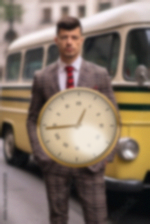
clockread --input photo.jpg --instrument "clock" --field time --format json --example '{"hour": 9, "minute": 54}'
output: {"hour": 12, "minute": 44}
